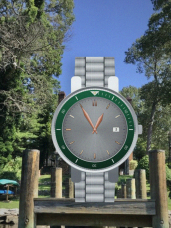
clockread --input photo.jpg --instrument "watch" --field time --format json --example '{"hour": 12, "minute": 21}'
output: {"hour": 12, "minute": 55}
